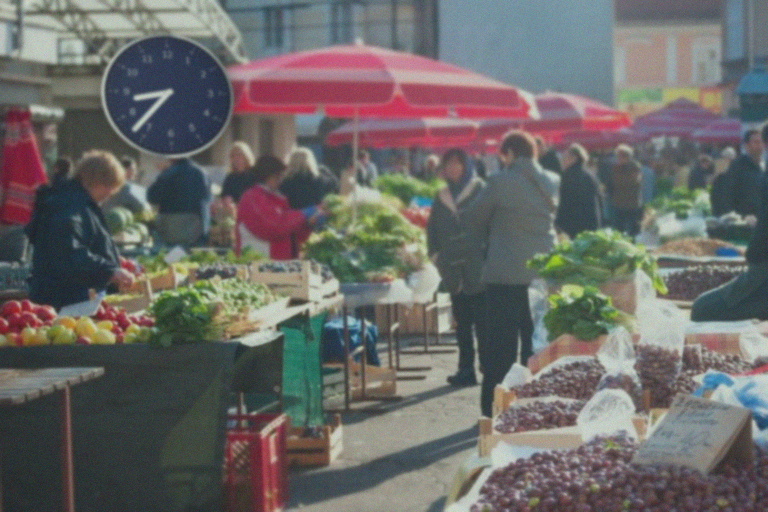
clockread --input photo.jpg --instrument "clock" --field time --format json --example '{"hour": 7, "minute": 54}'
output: {"hour": 8, "minute": 37}
